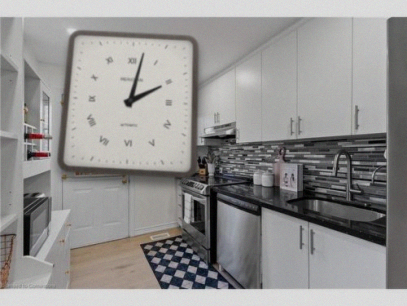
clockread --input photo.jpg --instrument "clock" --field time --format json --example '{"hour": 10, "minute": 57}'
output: {"hour": 2, "minute": 2}
